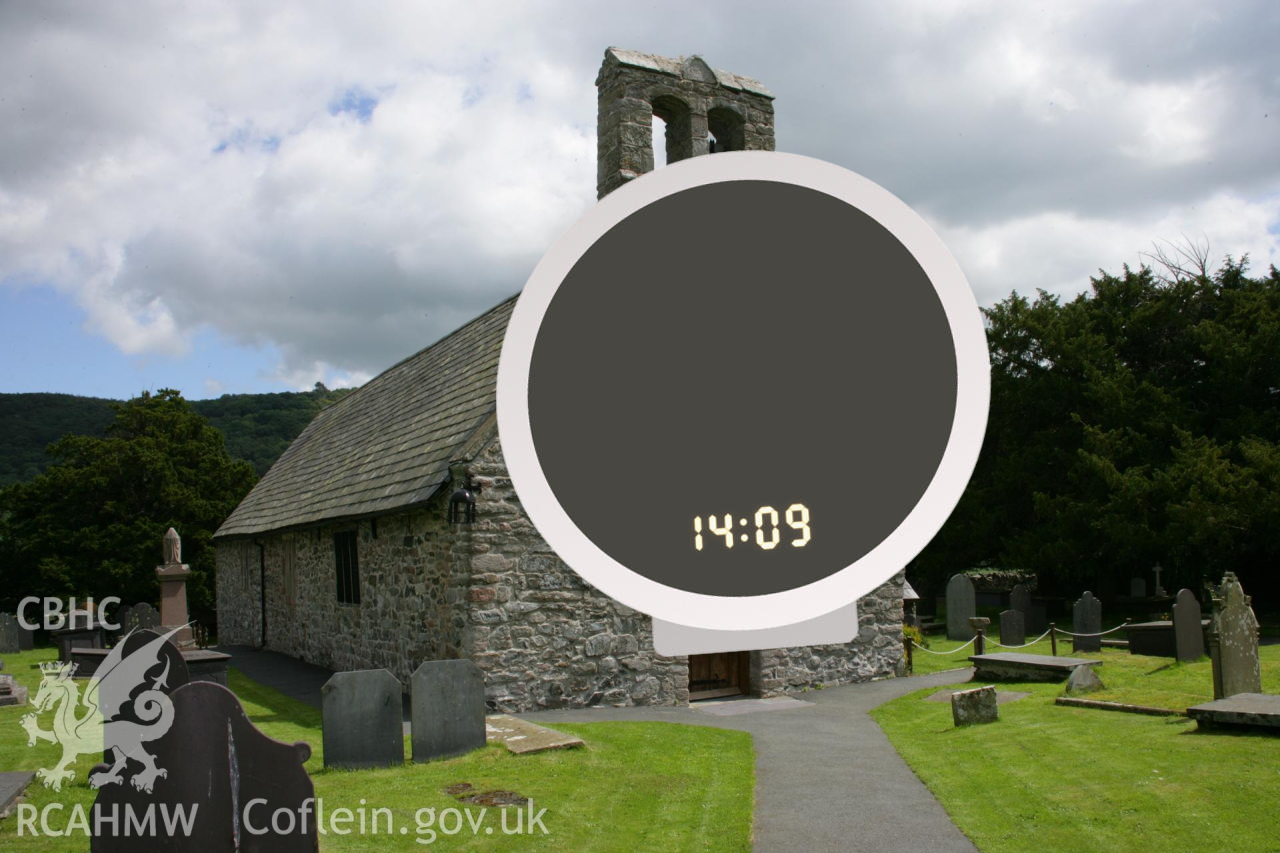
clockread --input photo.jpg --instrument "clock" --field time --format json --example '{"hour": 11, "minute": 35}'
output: {"hour": 14, "minute": 9}
